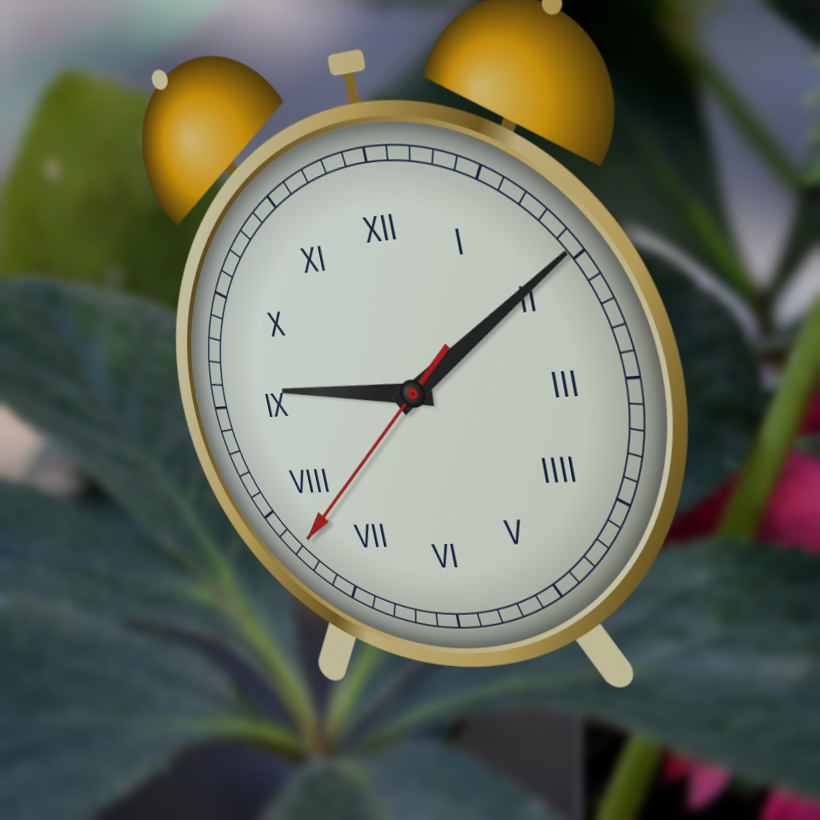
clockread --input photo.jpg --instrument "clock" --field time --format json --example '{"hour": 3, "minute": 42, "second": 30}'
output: {"hour": 9, "minute": 9, "second": 38}
